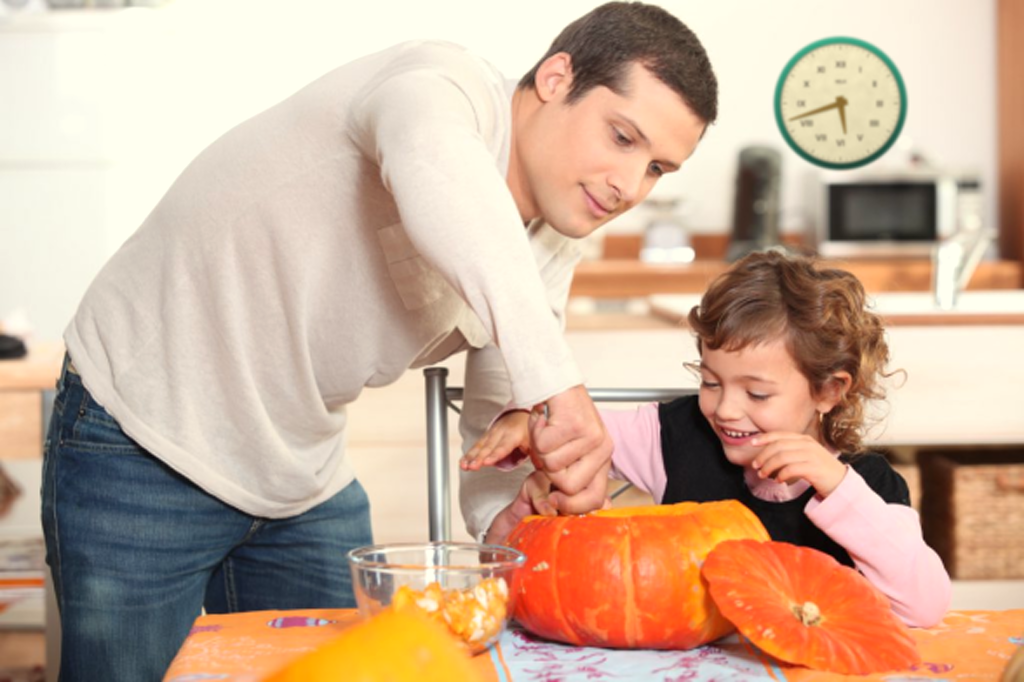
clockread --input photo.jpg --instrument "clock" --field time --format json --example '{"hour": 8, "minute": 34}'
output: {"hour": 5, "minute": 42}
